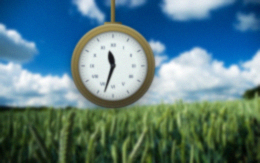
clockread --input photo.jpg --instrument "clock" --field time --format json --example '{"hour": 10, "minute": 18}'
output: {"hour": 11, "minute": 33}
